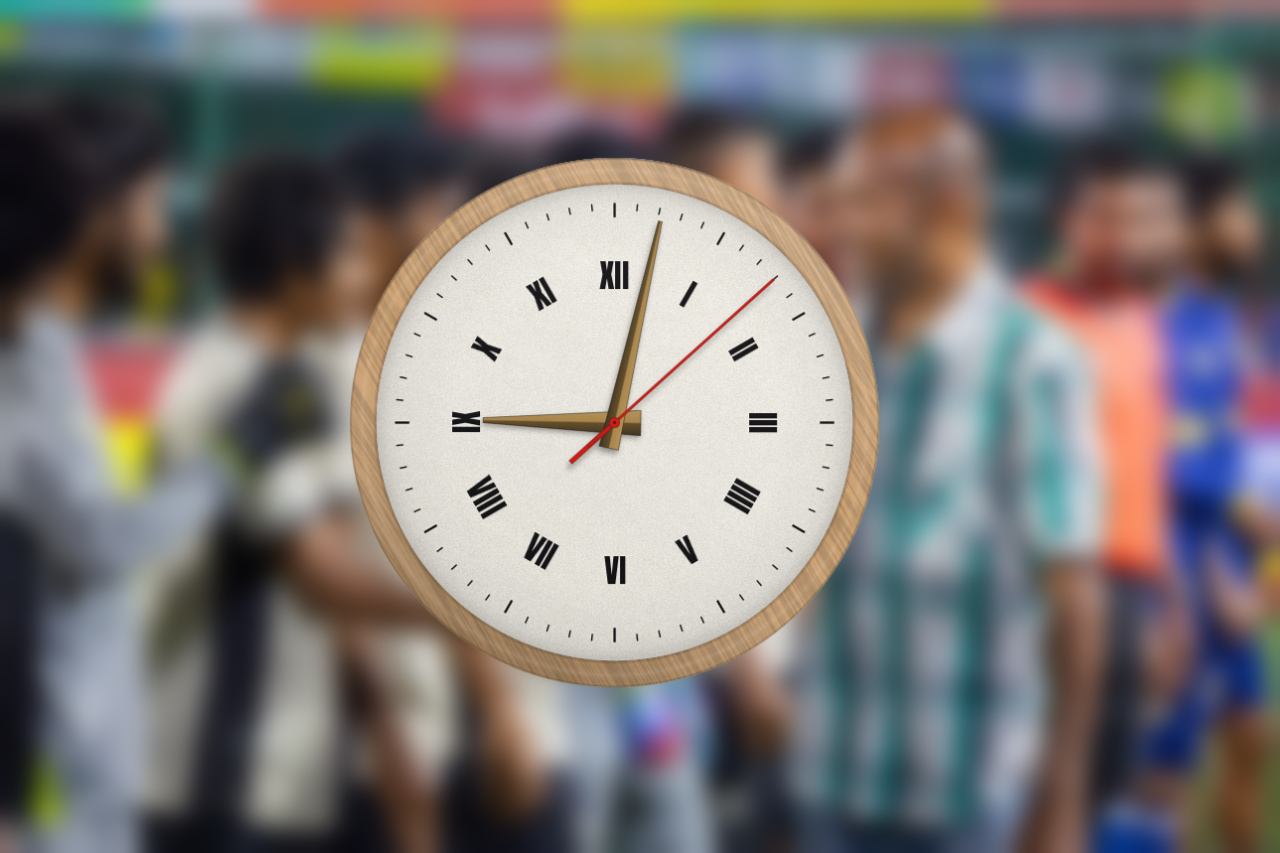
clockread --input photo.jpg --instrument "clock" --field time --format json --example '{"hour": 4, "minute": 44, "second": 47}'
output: {"hour": 9, "minute": 2, "second": 8}
